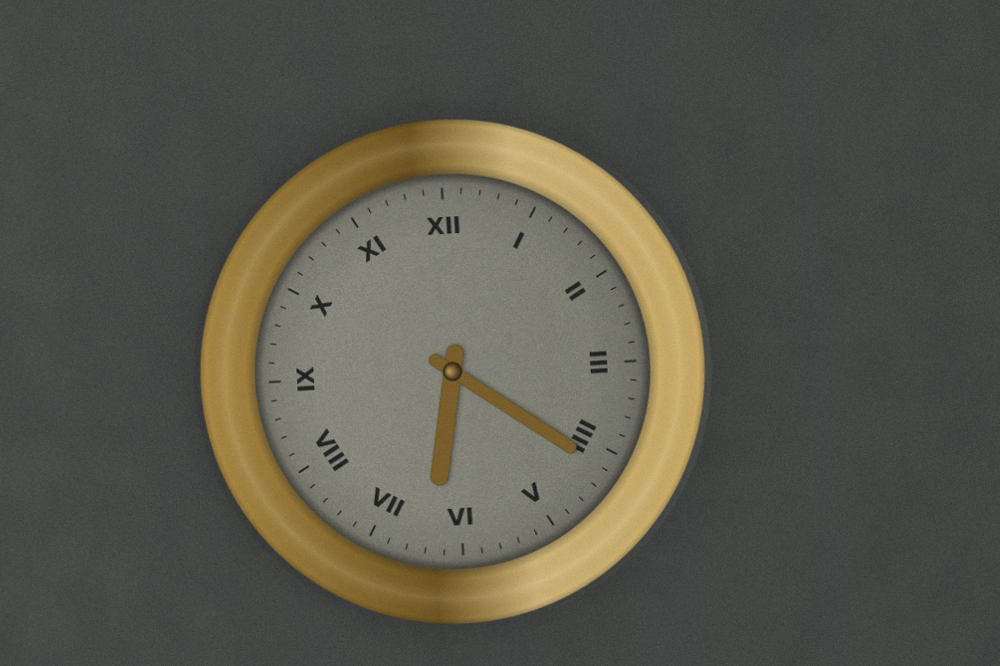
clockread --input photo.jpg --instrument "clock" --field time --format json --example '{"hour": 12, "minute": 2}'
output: {"hour": 6, "minute": 21}
